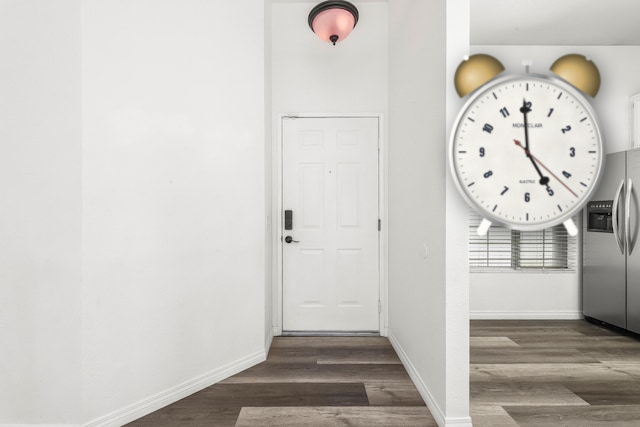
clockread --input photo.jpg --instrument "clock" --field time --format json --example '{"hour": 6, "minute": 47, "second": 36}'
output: {"hour": 4, "minute": 59, "second": 22}
